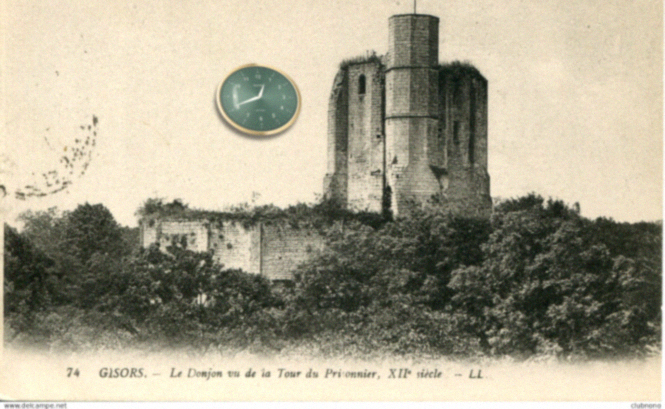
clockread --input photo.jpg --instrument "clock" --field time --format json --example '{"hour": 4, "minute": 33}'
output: {"hour": 12, "minute": 41}
